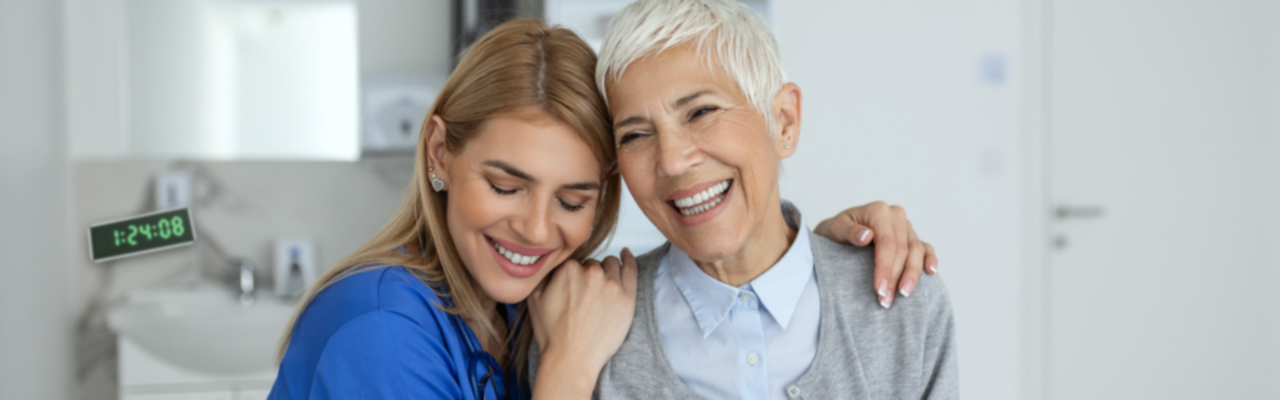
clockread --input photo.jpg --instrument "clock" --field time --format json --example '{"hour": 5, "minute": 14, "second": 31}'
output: {"hour": 1, "minute": 24, "second": 8}
